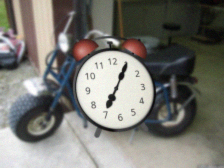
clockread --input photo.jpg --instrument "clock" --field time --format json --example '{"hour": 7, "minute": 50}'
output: {"hour": 7, "minute": 5}
